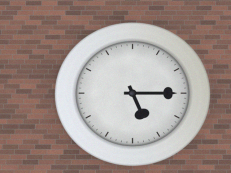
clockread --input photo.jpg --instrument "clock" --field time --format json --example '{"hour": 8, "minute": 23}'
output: {"hour": 5, "minute": 15}
